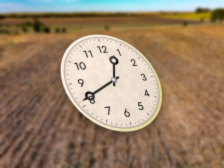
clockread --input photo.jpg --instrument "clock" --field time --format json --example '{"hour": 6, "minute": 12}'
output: {"hour": 12, "minute": 41}
